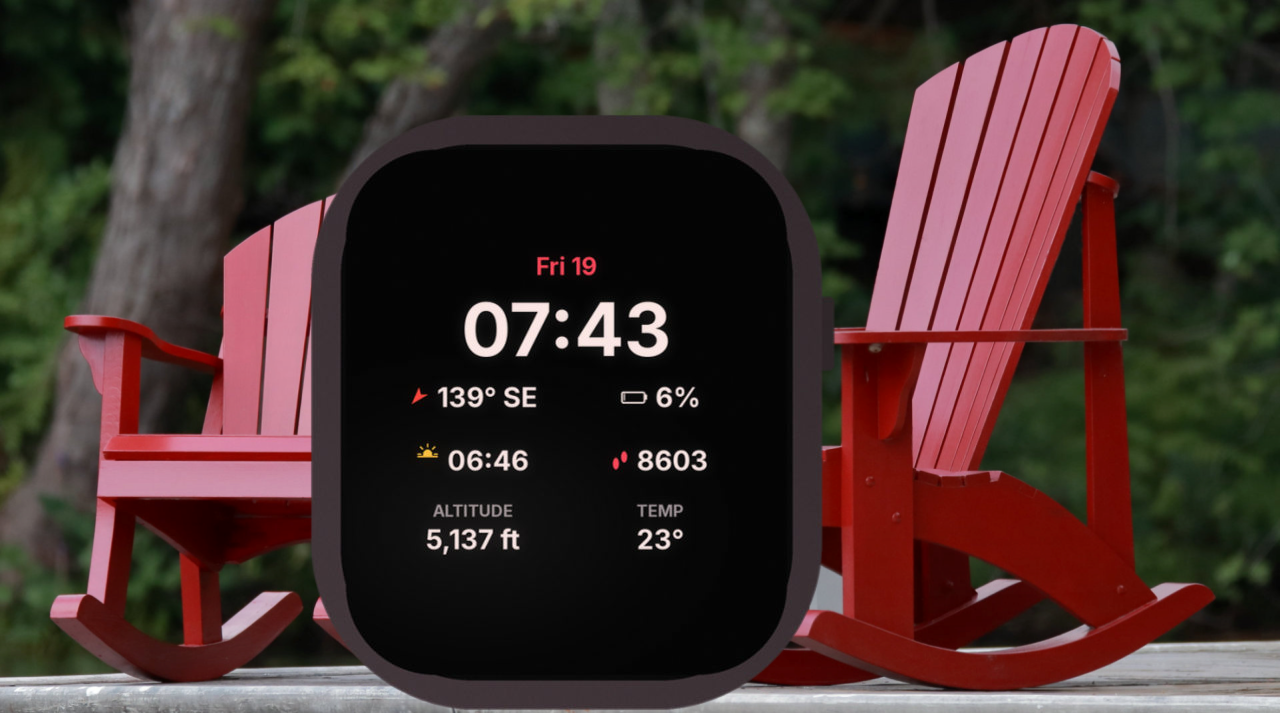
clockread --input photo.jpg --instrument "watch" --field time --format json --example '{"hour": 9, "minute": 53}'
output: {"hour": 7, "minute": 43}
